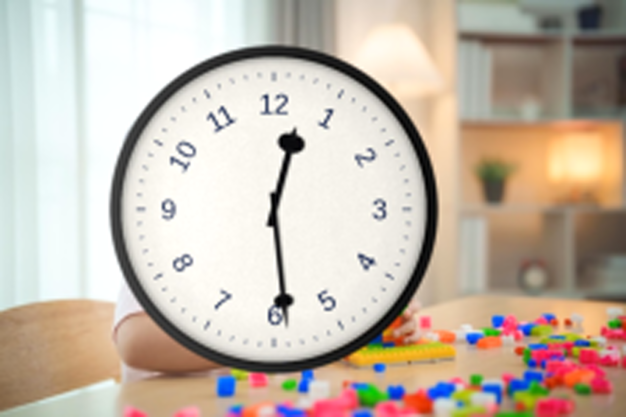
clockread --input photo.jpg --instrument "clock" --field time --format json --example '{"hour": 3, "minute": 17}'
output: {"hour": 12, "minute": 29}
